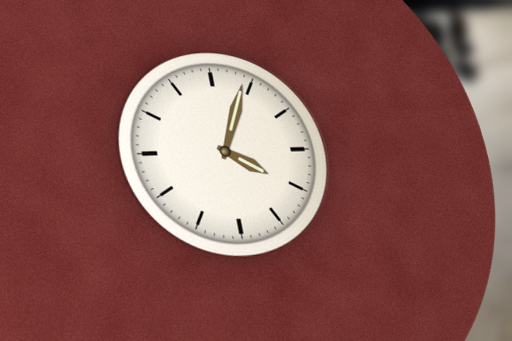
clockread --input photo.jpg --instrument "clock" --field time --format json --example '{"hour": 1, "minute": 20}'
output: {"hour": 4, "minute": 4}
